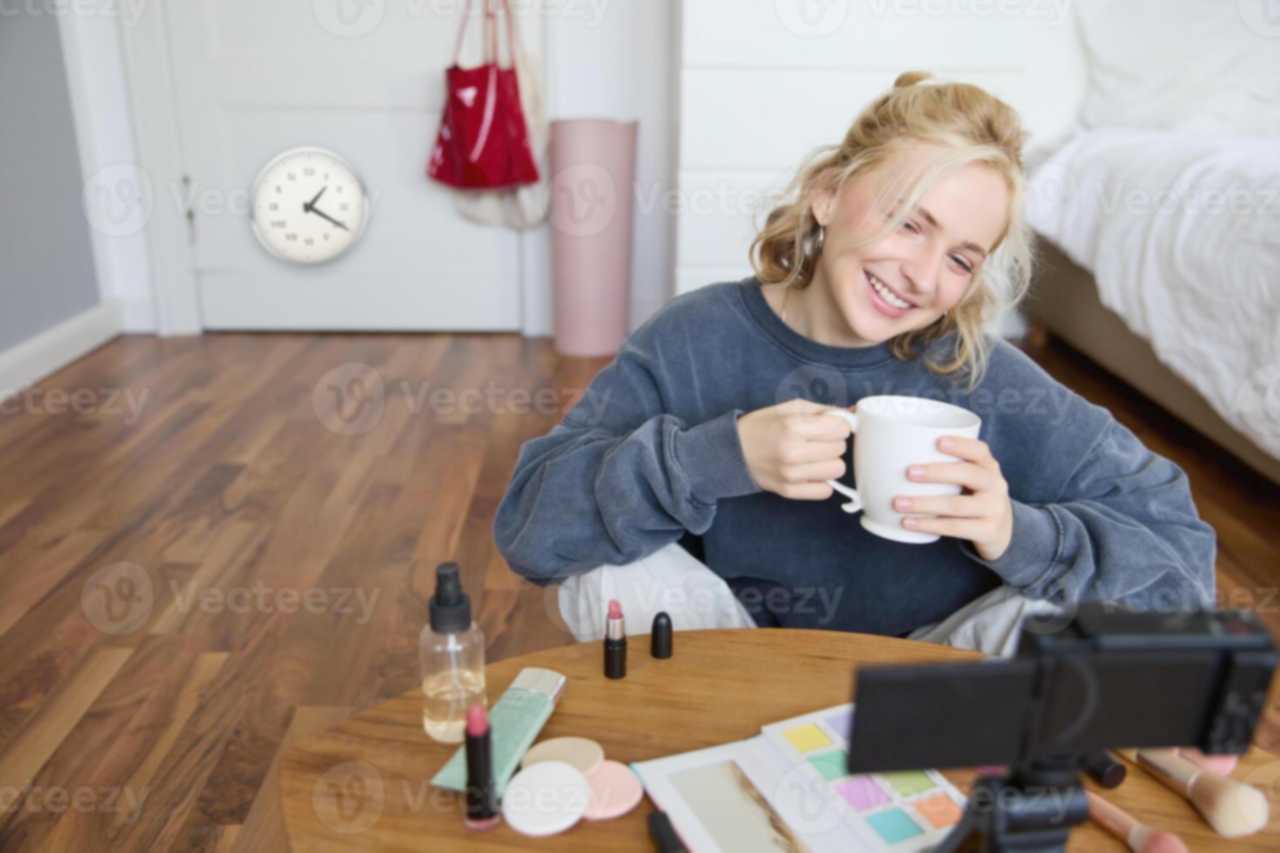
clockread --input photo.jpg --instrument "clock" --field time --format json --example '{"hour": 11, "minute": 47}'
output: {"hour": 1, "minute": 20}
